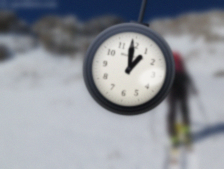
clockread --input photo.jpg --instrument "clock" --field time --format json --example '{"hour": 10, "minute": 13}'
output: {"hour": 12, "minute": 59}
